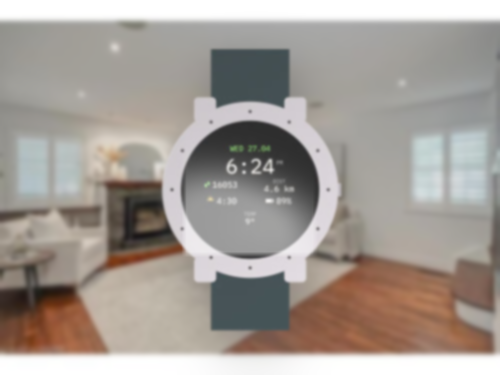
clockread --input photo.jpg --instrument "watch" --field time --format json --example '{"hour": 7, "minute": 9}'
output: {"hour": 6, "minute": 24}
